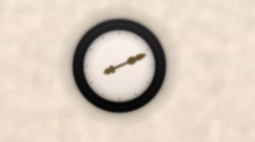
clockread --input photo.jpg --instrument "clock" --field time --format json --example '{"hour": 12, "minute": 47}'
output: {"hour": 8, "minute": 11}
